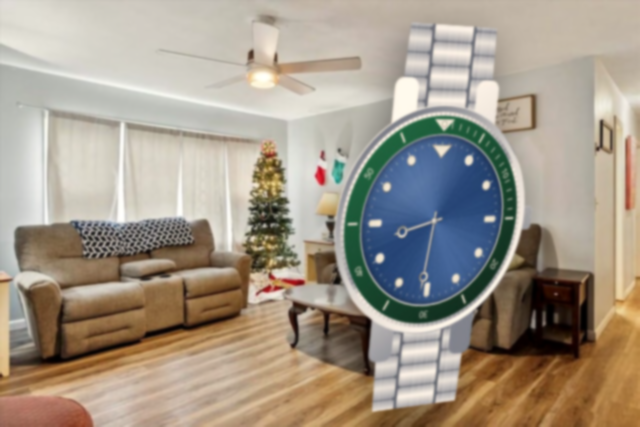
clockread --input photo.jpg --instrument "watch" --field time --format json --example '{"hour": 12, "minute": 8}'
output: {"hour": 8, "minute": 31}
